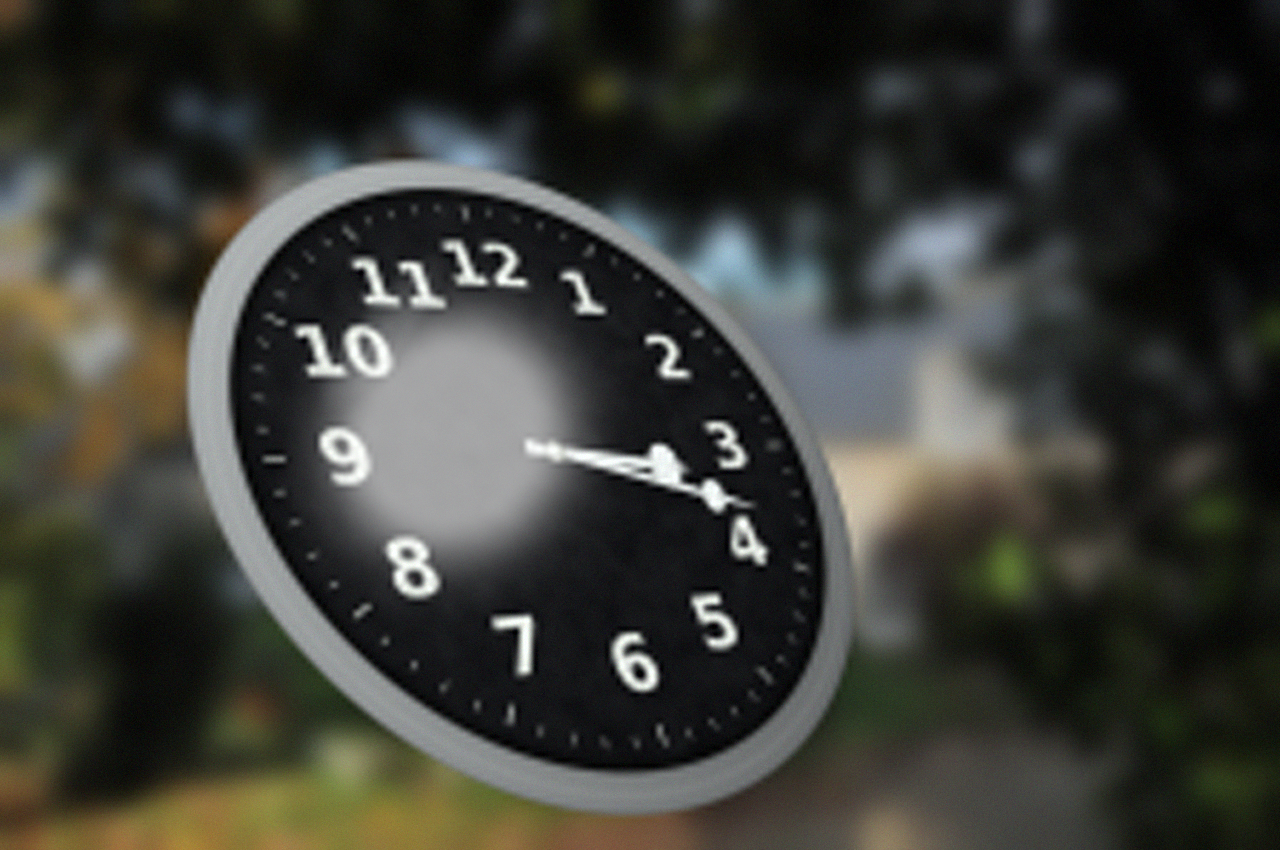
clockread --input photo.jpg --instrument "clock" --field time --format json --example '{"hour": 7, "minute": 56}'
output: {"hour": 3, "minute": 18}
